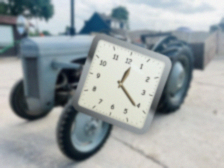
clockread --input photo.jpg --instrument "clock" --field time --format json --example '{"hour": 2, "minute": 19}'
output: {"hour": 12, "minute": 21}
